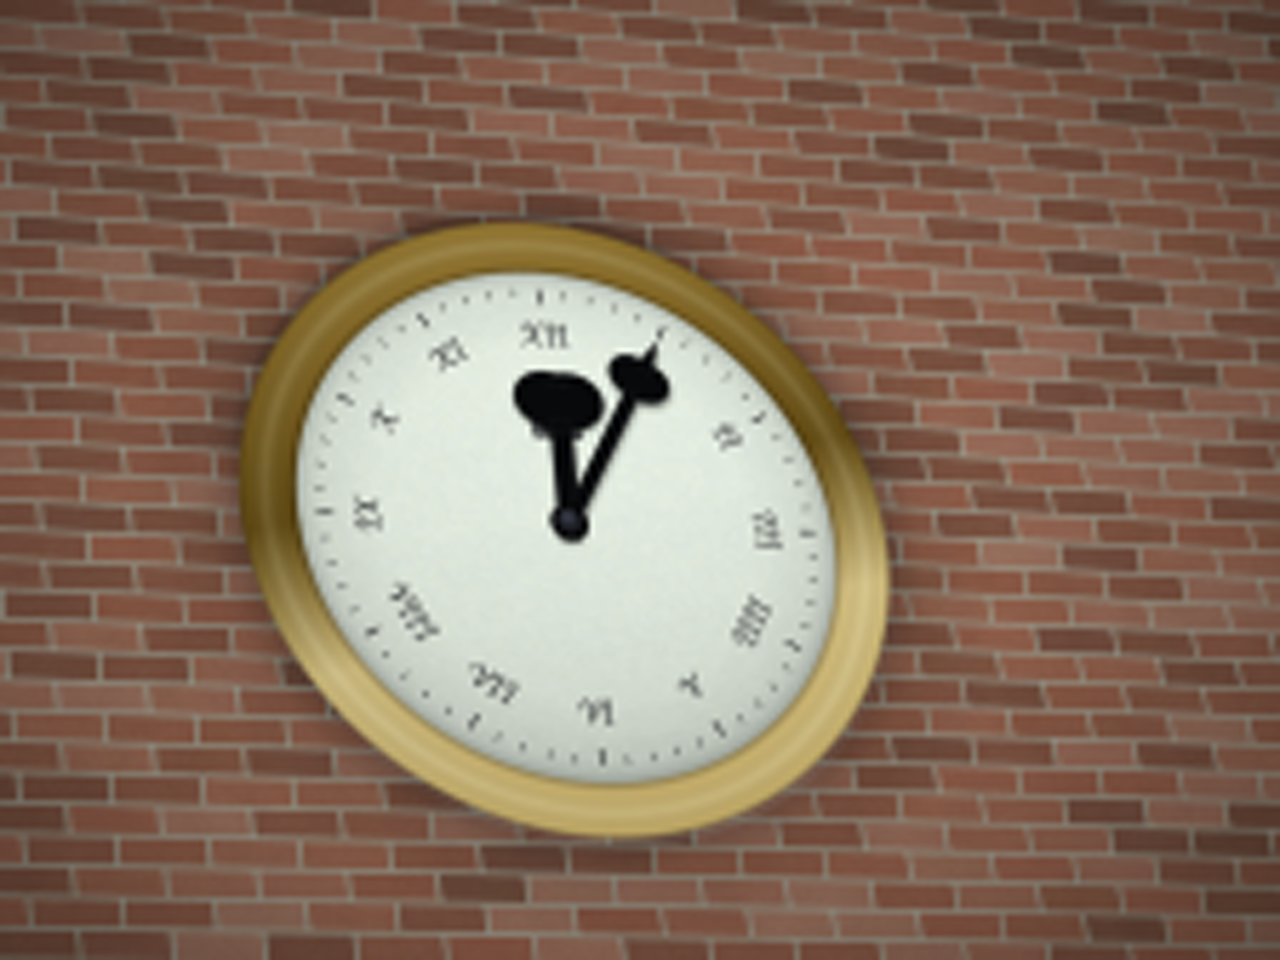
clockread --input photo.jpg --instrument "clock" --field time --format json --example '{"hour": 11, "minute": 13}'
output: {"hour": 12, "minute": 5}
